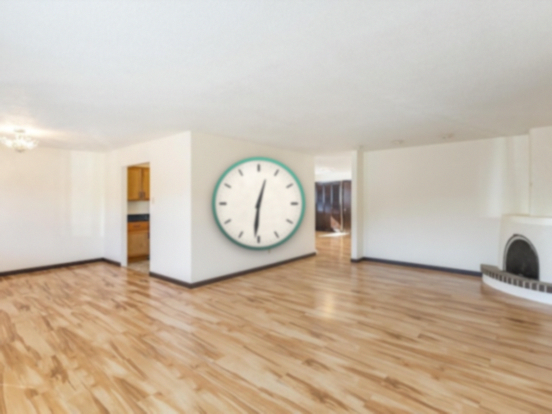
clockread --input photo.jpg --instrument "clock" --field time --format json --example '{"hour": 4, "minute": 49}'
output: {"hour": 12, "minute": 31}
